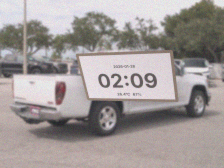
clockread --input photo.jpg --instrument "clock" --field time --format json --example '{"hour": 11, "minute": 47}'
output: {"hour": 2, "minute": 9}
